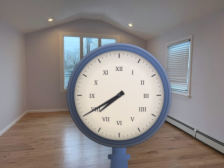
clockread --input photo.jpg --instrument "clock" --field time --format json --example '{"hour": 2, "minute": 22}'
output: {"hour": 7, "minute": 40}
